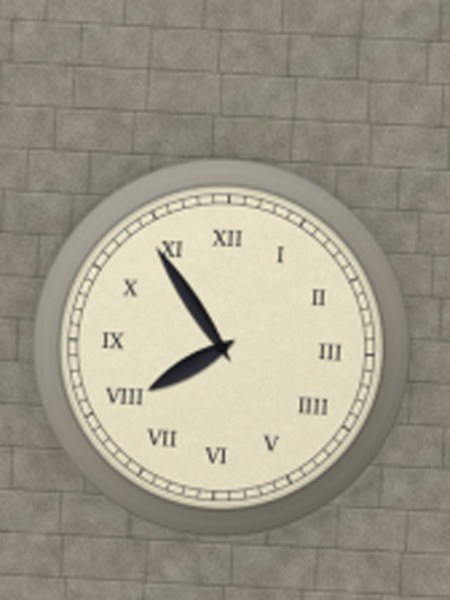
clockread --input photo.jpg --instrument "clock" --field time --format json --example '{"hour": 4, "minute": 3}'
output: {"hour": 7, "minute": 54}
